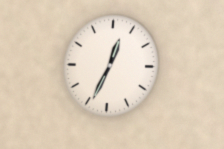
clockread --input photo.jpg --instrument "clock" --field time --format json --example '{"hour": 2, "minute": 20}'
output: {"hour": 12, "minute": 34}
